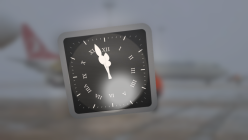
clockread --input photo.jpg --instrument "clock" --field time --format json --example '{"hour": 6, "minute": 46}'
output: {"hour": 11, "minute": 57}
